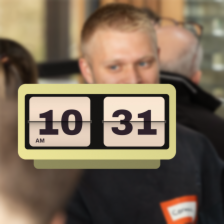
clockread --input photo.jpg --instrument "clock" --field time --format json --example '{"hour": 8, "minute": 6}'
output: {"hour": 10, "minute": 31}
